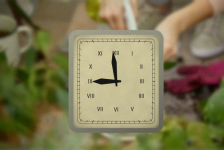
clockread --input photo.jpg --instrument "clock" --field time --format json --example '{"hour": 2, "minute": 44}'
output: {"hour": 8, "minute": 59}
